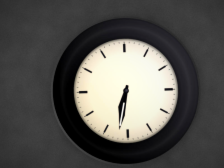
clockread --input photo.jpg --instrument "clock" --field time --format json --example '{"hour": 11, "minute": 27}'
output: {"hour": 6, "minute": 32}
